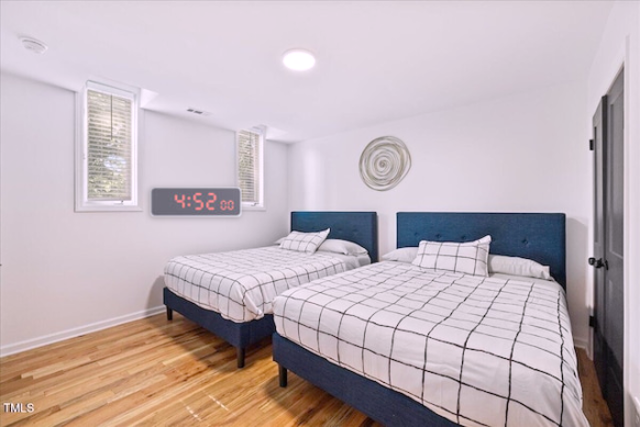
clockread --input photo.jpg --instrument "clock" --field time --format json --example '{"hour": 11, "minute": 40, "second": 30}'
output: {"hour": 4, "minute": 52, "second": 0}
